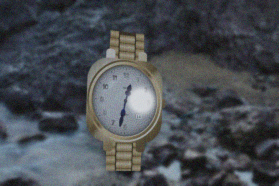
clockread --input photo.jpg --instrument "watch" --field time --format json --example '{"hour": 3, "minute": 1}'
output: {"hour": 12, "minute": 32}
